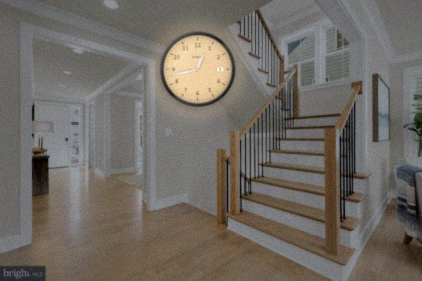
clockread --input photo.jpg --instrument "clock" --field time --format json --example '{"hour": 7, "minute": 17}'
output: {"hour": 12, "minute": 43}
